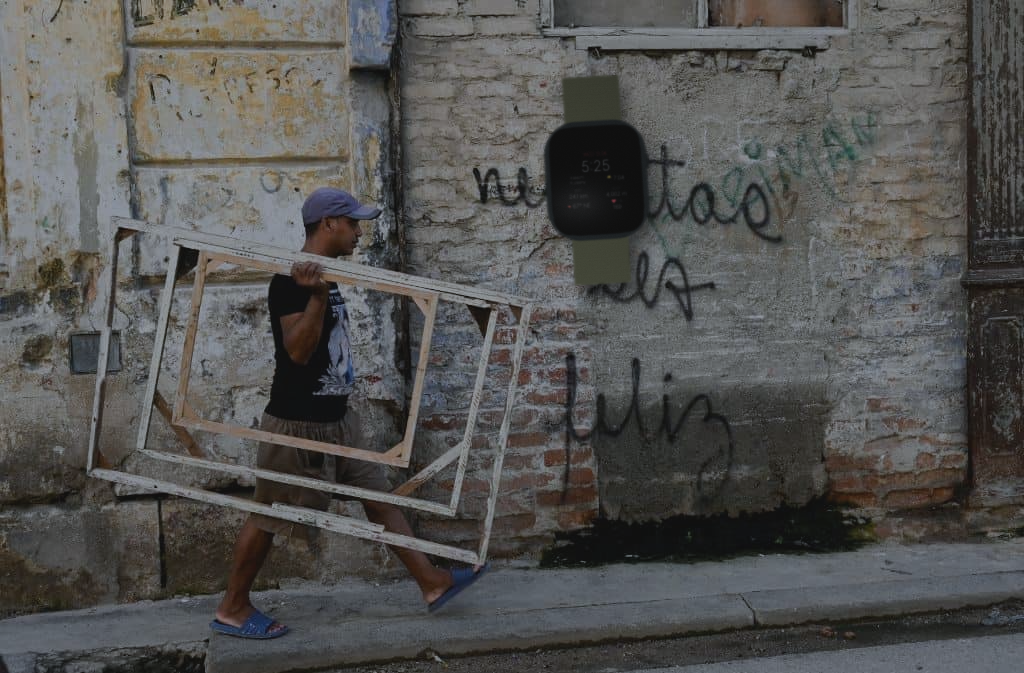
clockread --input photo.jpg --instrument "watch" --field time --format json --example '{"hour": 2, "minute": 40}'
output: {"hour": 5, "minute": 25}
